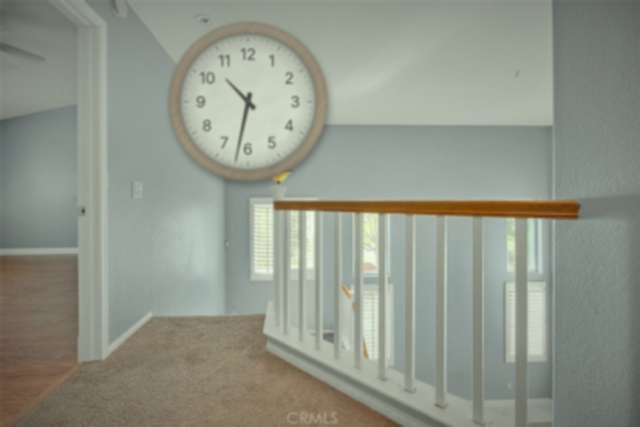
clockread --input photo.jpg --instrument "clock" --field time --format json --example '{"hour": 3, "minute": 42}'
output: {"hour": 10, "minute": 32}
